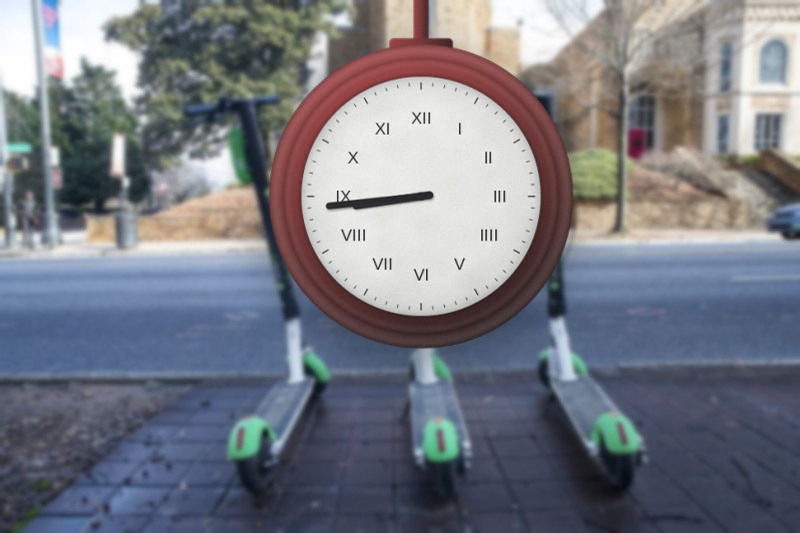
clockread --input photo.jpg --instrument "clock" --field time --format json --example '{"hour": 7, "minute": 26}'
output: {"hour": 8, "minute": 44}
